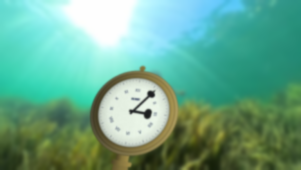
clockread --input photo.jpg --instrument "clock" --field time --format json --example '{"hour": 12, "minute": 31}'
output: {"hour": 3, "minute": 6}
